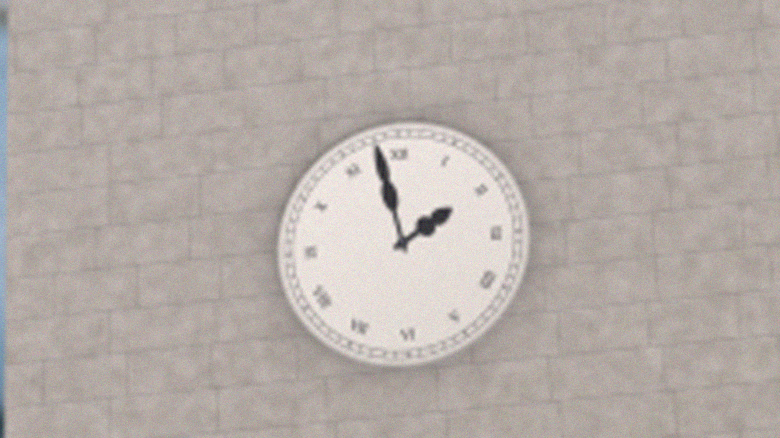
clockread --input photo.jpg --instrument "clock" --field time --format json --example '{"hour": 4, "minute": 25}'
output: {"hour": 1, "minute": 58}
